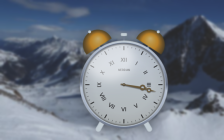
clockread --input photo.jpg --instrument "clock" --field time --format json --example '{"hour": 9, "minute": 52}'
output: {"hour": 3, "minute": 17}
